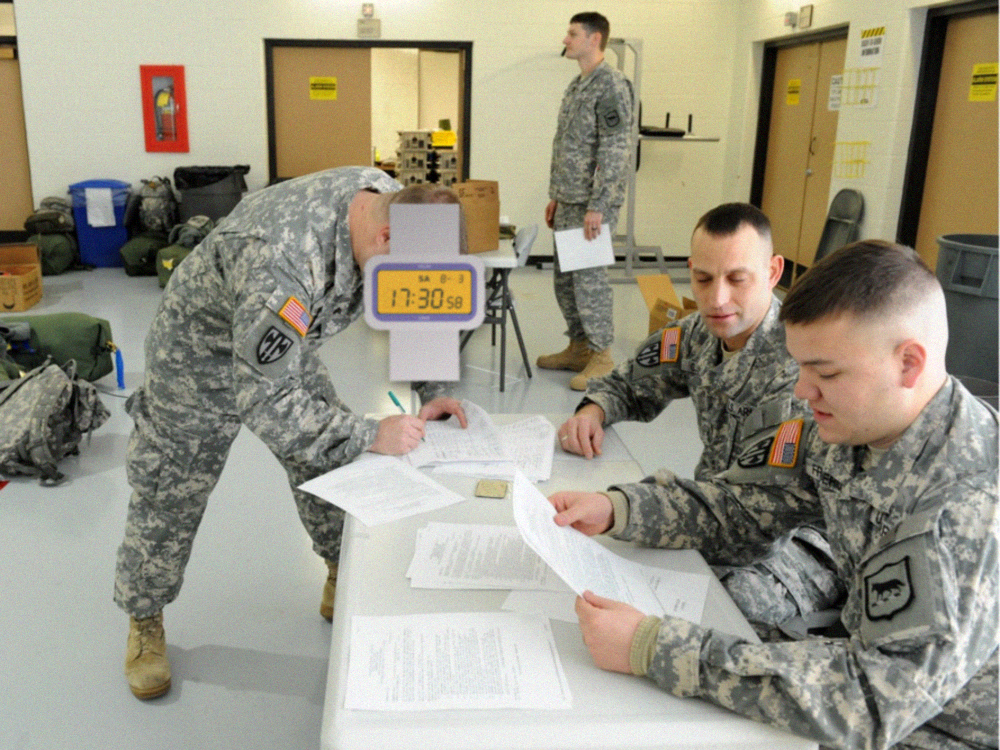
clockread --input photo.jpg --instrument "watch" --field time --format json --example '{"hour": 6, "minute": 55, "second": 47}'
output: {"hour": 17, "minute": 30, "second": 58}
